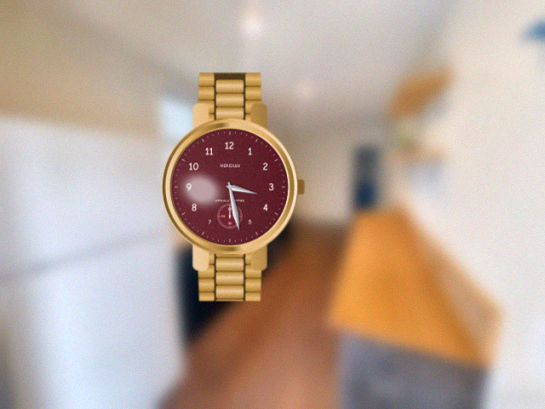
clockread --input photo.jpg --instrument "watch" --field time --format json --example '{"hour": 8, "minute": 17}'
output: {"hour": 3, "minute": 28}
